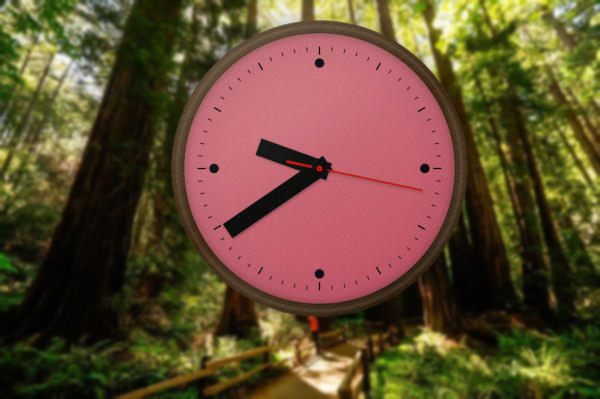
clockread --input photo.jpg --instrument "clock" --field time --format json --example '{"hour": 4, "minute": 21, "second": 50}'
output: {"hour": 9, "minute": 39, "second": 17}
